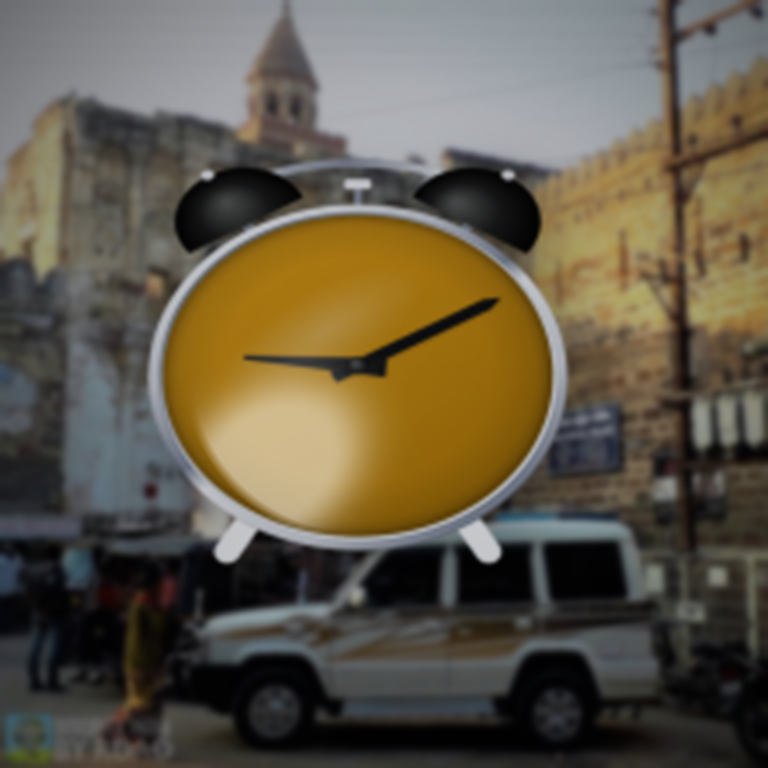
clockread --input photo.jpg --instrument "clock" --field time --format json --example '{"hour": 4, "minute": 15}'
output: {"hour": 9, "minute": 10}
